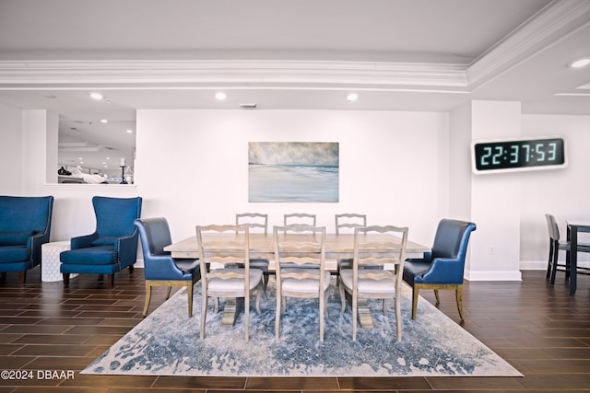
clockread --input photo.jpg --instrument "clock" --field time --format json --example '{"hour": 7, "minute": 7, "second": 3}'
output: {"hour": 22, "minute": 37, "second": 53}
